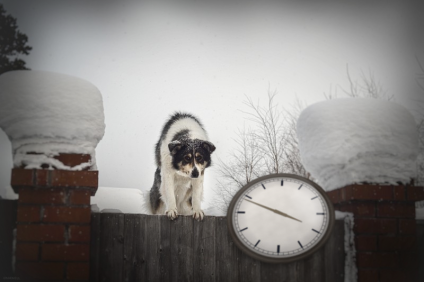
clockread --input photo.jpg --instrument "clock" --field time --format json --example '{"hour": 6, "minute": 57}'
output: {"hour": 3, "minute": 49}
